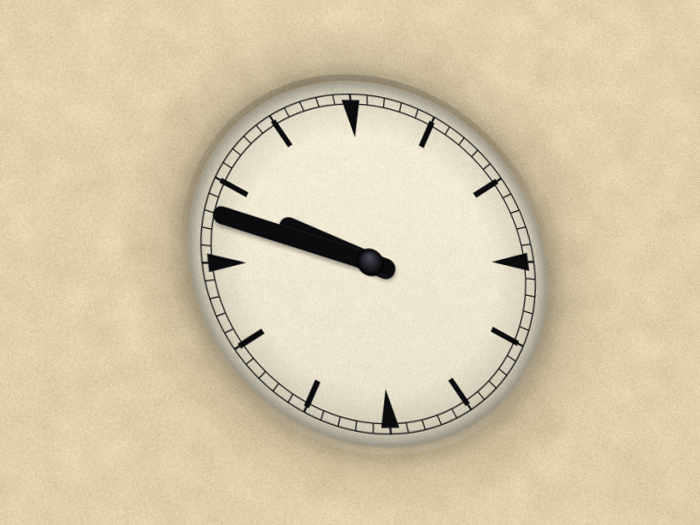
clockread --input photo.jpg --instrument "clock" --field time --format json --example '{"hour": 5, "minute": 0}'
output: {"hour": 9, "minute": 48}
